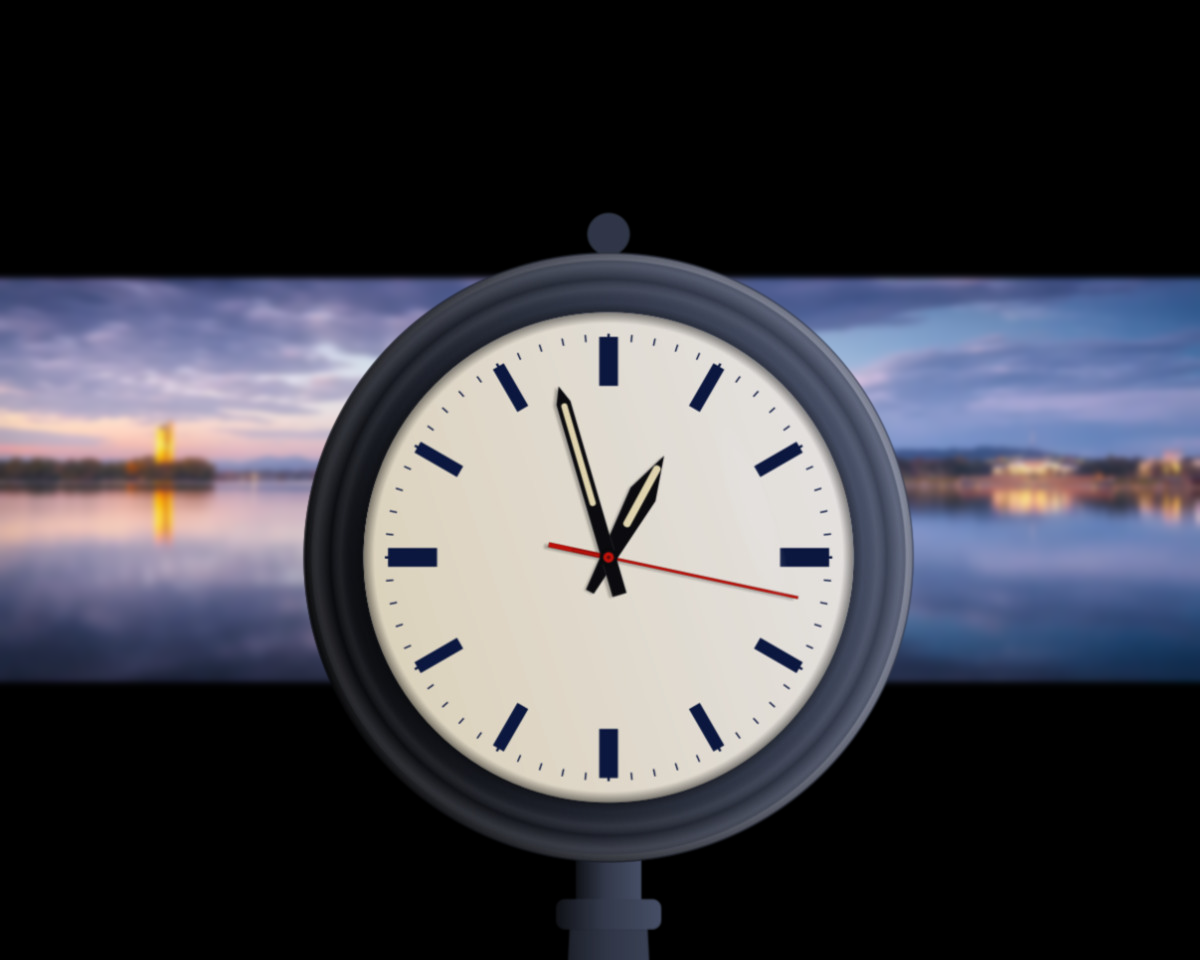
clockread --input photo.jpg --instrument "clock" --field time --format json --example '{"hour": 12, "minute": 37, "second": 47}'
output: {"hour": 12, "minute": 57, "second": 17}
